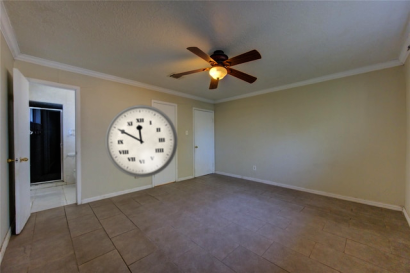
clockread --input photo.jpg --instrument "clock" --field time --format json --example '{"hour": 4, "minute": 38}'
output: {"hour": 11, "minute": 50}
